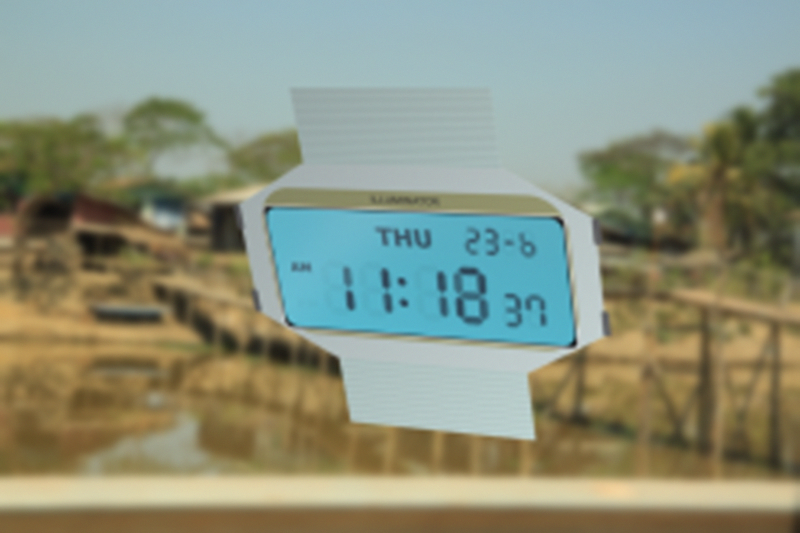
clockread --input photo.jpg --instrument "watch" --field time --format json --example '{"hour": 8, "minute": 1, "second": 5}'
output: {"hour": 11, "minute": 18, "second": 37}
